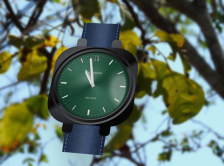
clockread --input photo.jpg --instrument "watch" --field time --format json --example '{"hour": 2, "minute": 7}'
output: {"hour": 10, "minute": 58}
